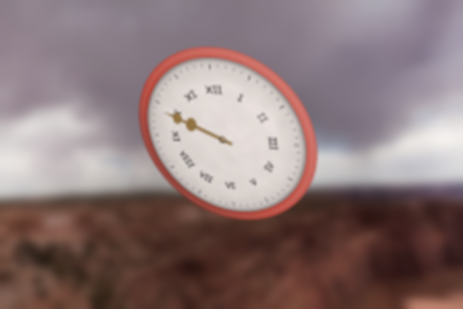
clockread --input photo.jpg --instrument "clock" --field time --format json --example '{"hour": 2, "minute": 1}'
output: {"hour": 9, "minute": 49}
